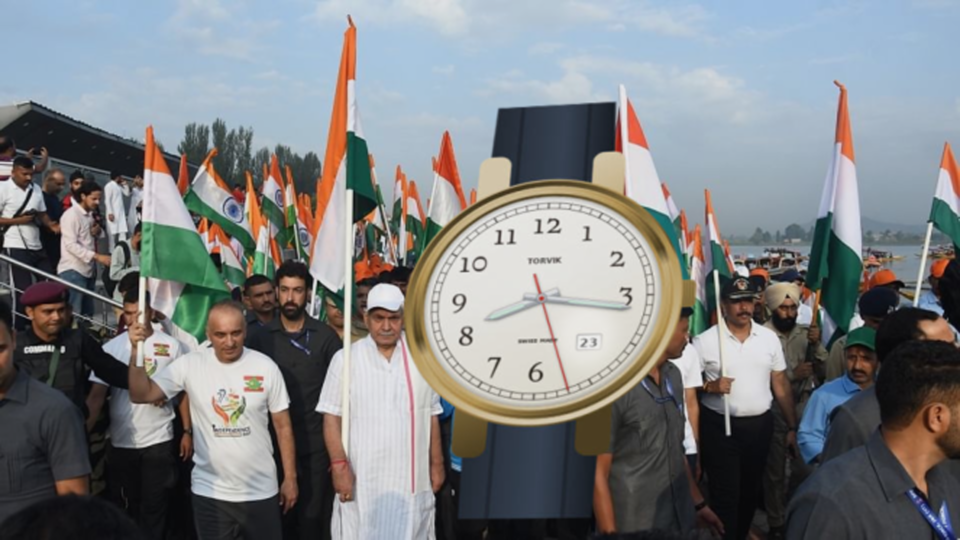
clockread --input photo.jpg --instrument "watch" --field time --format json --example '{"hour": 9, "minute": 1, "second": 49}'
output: {"hour": 8, "minute": 16, "second": 27}
